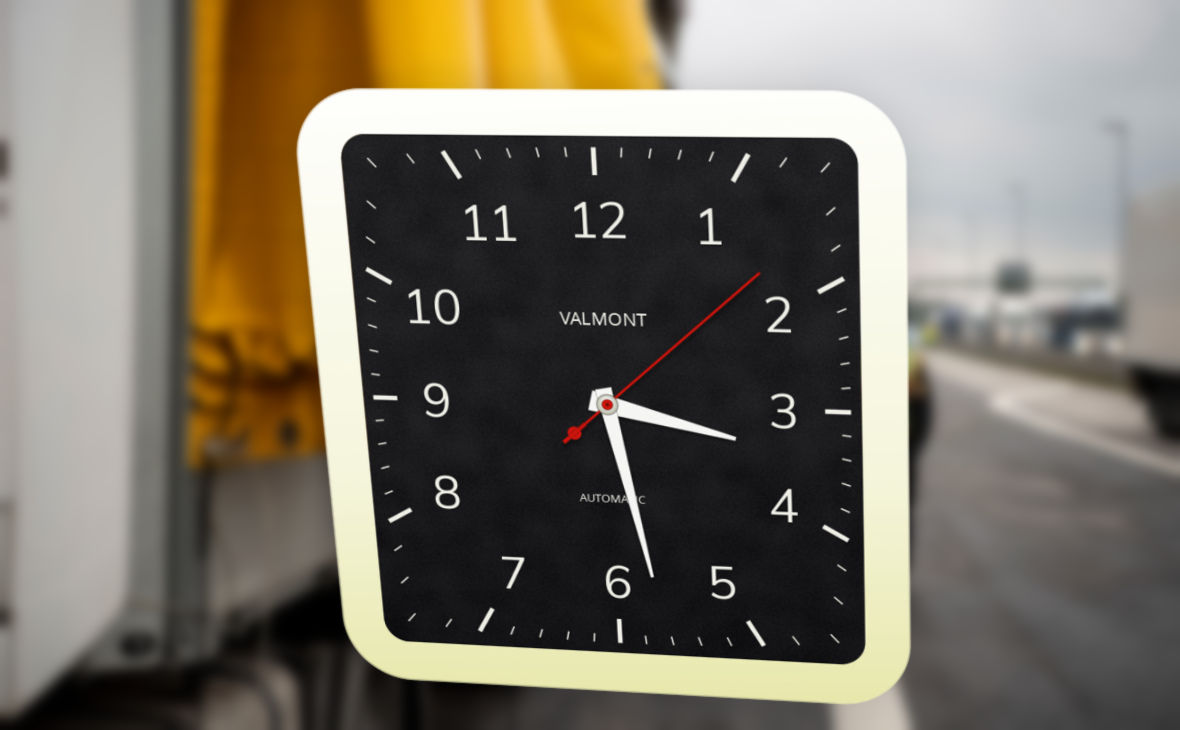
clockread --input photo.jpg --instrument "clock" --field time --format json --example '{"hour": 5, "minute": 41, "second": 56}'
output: {"hour": 3, "minute": 28, "second": 8}
